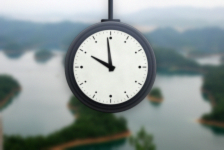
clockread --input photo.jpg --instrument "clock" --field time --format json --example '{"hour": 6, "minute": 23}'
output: {"hour": 9, "minute": 59}
